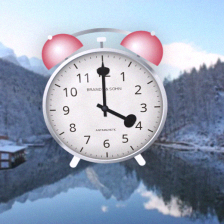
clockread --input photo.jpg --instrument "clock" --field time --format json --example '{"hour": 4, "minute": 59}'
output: {"hour": 4, "minute": 0}
